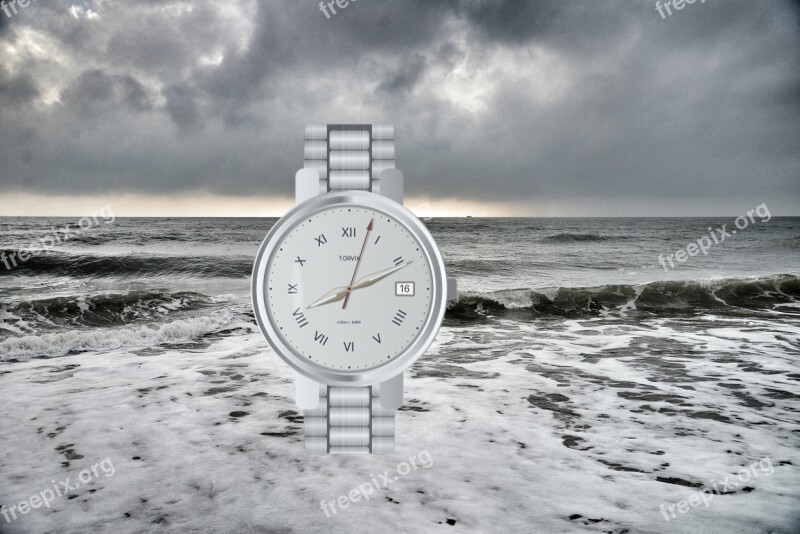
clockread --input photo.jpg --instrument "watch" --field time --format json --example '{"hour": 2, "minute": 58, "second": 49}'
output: {"hour": 8, "minute": 11, "second": 3}
